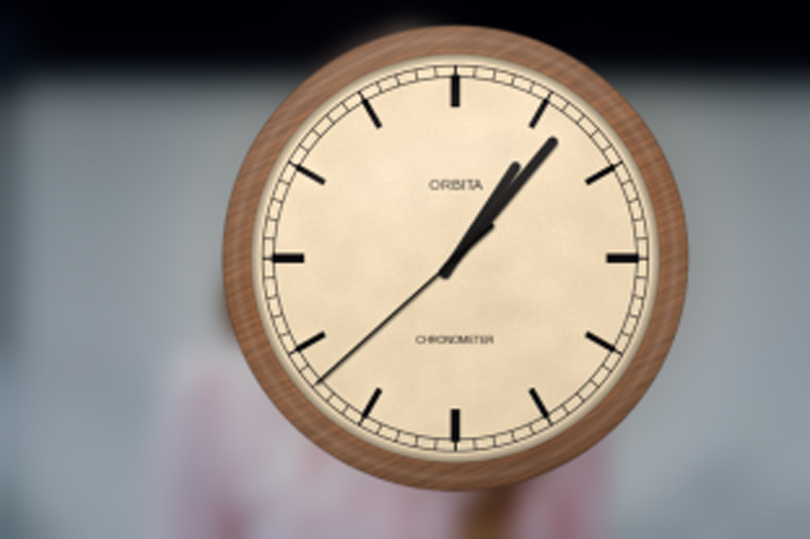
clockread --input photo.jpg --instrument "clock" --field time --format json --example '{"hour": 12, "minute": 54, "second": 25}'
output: {"hour": 1, "minute": 6, "second": 38}
